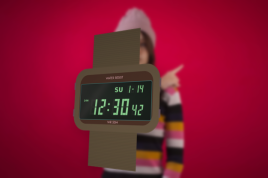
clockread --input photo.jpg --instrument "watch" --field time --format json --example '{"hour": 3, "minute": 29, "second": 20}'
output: {"hour": 12, "minute": 30, "second": 42}
